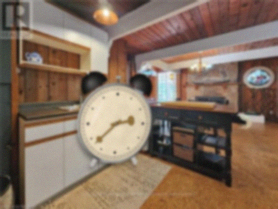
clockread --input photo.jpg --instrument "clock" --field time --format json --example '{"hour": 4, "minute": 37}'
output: {"hour": 2, "minute": 38}
